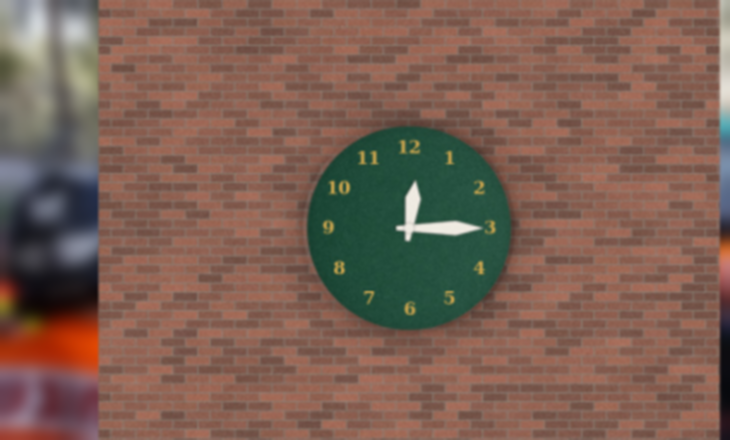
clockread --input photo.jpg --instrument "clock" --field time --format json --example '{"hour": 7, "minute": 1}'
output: {"hour": 12, "minute": 15}
